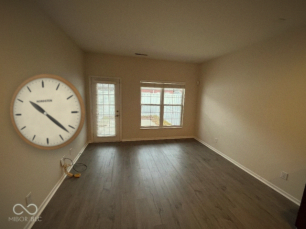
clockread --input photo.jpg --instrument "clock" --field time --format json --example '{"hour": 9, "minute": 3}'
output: {"hour": 10, "minute": 22}
